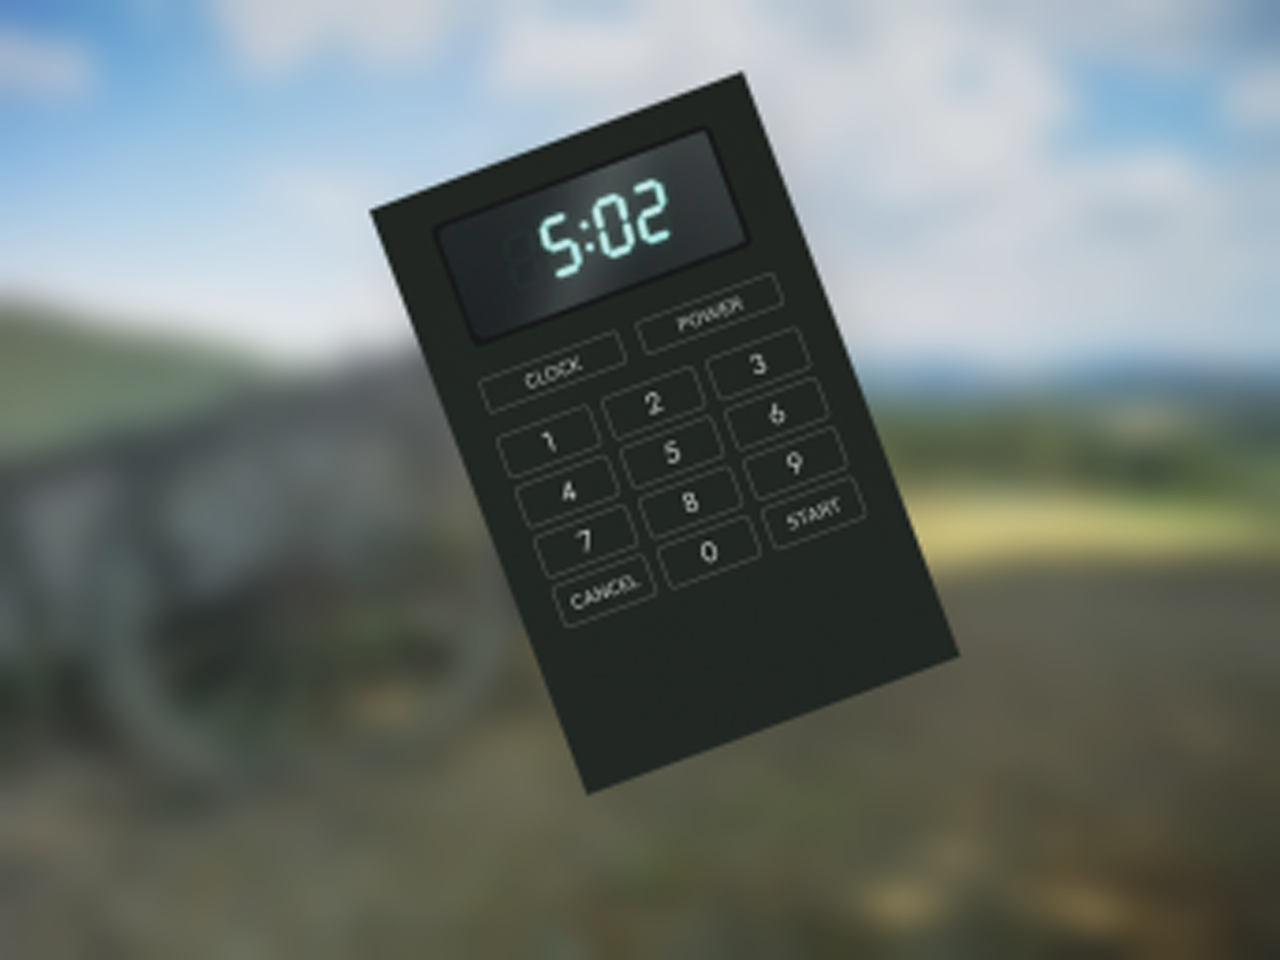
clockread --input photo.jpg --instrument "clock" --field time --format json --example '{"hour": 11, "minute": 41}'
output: {"hour": 5, "minute": 2}
